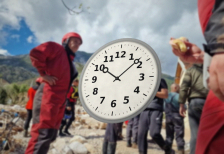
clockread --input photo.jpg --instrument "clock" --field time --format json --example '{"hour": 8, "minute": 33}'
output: {"hour": 10, "minute": 8}
